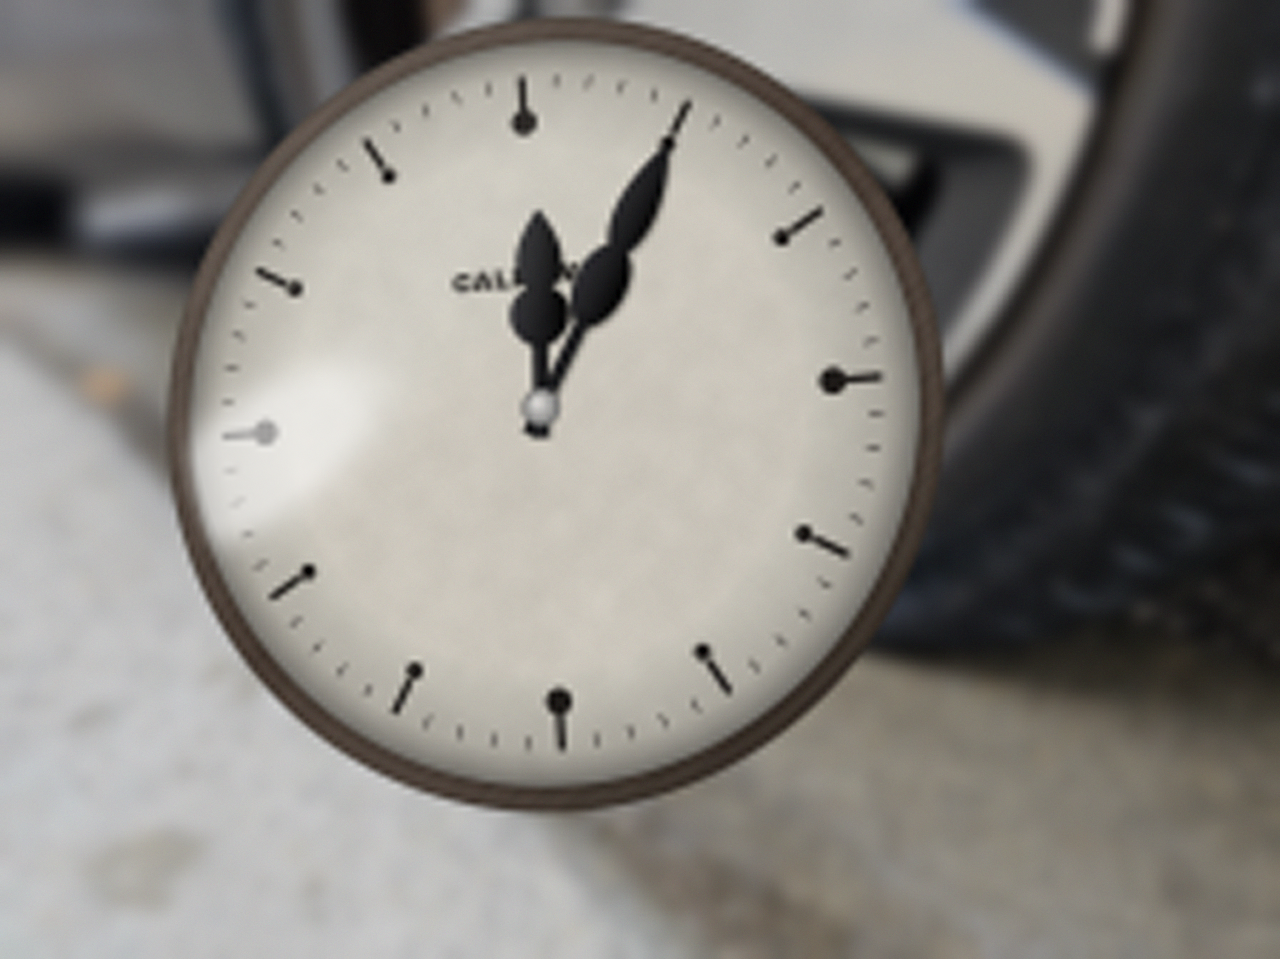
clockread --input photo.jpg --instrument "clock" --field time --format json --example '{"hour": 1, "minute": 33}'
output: {"hour": 12, "minute": 5}
